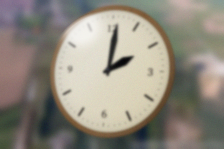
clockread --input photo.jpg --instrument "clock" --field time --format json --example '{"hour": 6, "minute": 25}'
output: {"hour": 2, "minute": 1}
